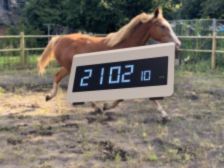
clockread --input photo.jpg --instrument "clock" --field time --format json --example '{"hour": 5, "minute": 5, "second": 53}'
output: {"hour": 21, "minute": 2, "second": 10}
